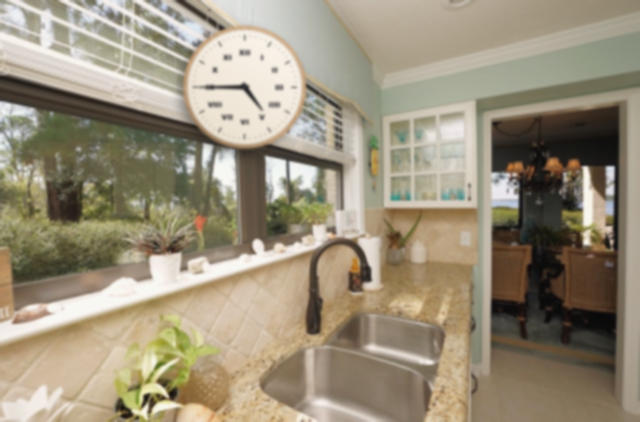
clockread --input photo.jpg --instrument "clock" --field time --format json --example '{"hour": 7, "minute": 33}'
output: {"hour": 4, "minute": 45}
